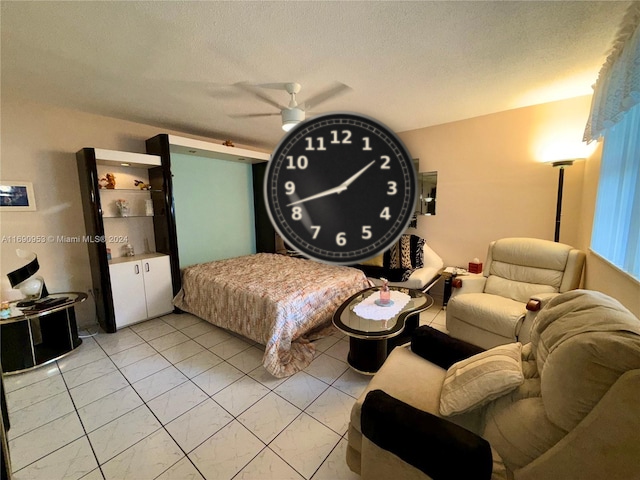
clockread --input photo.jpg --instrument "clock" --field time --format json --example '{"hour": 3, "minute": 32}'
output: {"hour": 1, "minute": 42}
